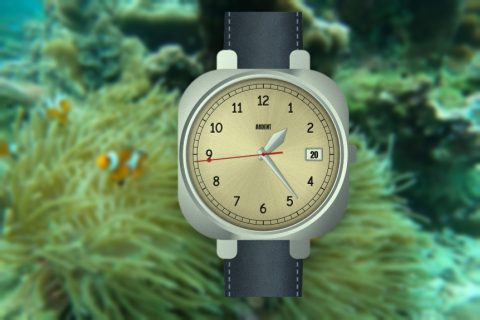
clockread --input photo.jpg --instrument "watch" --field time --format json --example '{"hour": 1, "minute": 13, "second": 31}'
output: {"hour": 1, "minute": 23, "second": 44}
